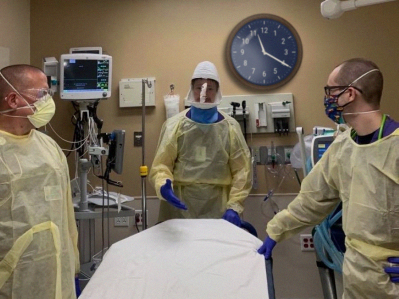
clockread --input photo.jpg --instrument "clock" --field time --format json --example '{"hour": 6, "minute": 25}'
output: {"hour": 11, "minute": 20}
